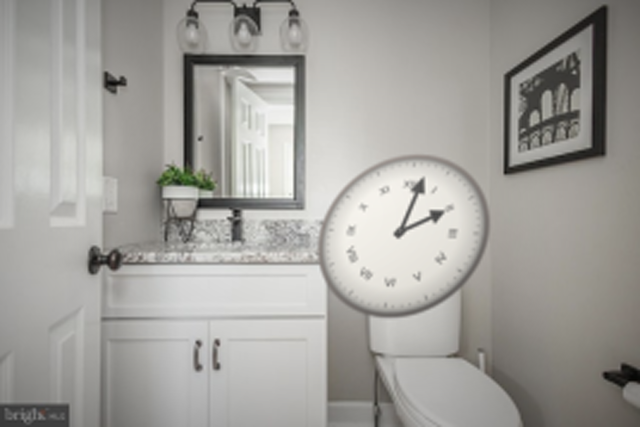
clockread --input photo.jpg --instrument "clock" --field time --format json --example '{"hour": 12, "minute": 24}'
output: {"hour": 2, "minute": 2}
